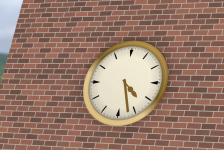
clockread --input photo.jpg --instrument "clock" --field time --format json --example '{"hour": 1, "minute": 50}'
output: {"hour": 4, "minute": 27}
